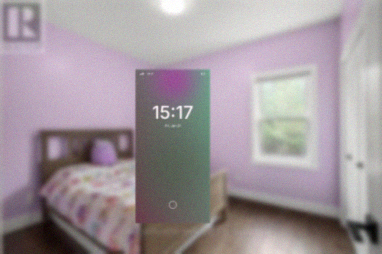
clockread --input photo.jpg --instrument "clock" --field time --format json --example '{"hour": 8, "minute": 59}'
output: {"hour": 15, "minute": 17}
